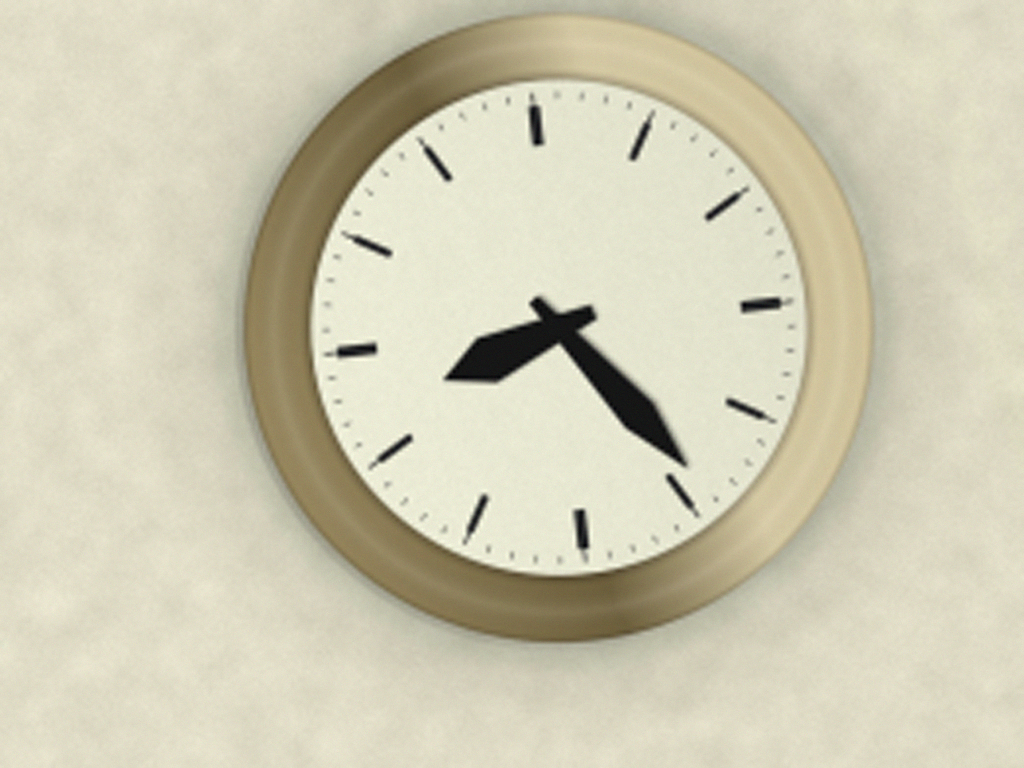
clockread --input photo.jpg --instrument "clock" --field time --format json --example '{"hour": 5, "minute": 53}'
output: {"hour": 8, "minute": 24}
